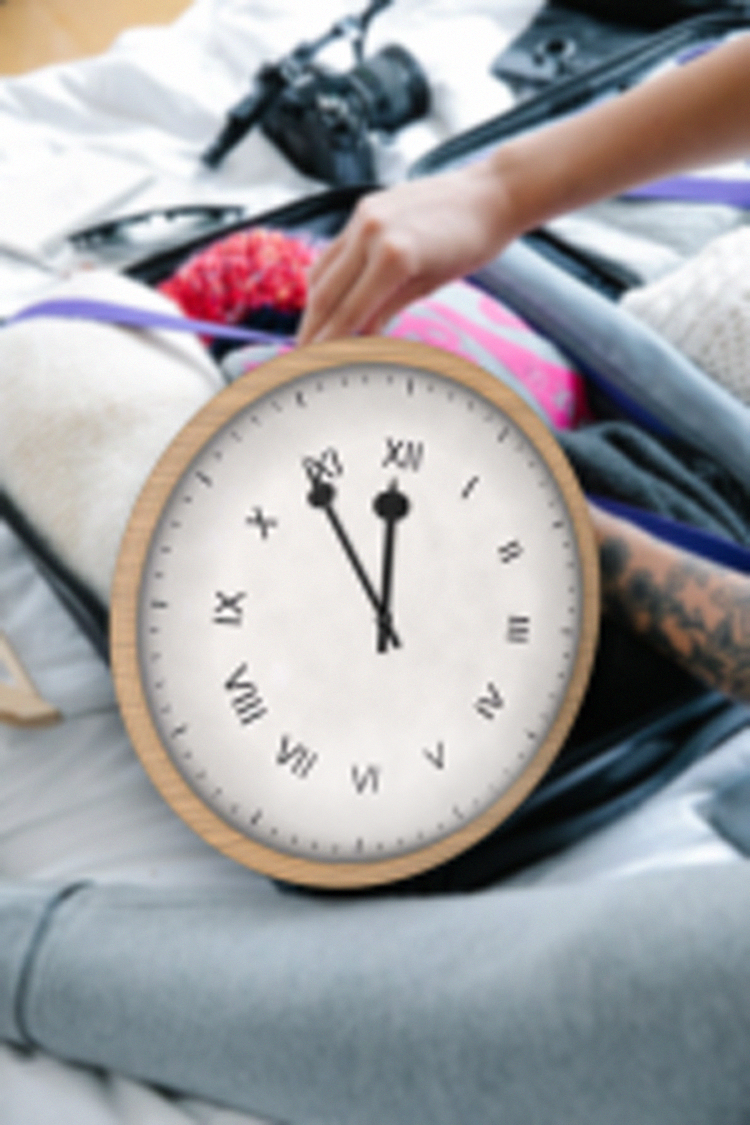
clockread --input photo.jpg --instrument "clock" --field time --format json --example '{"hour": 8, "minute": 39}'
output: {"hour": 11, "minute": 54}
